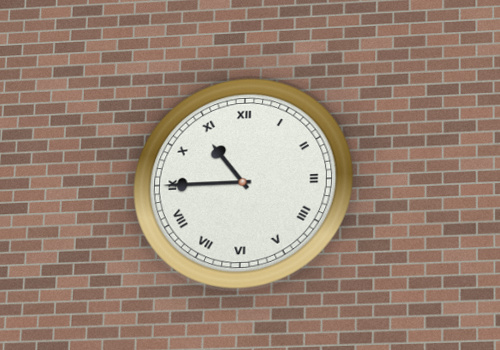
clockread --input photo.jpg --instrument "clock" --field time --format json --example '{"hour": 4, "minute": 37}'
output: {"hour": 10, "minute": 45}
